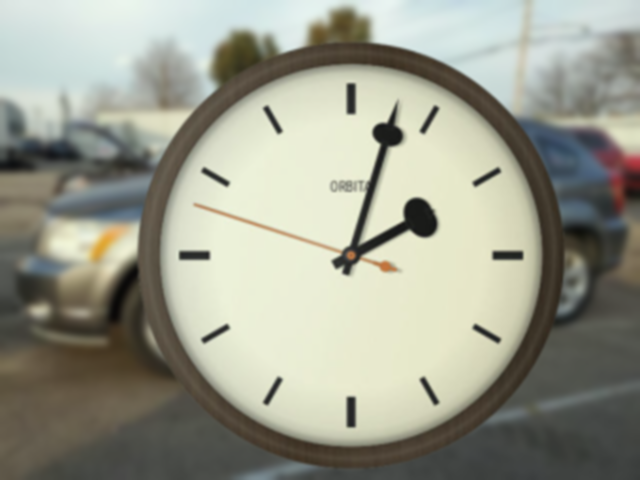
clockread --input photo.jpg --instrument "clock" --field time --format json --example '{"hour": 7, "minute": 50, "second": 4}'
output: {"hour": 2, "minute": 2, "second": 48}
